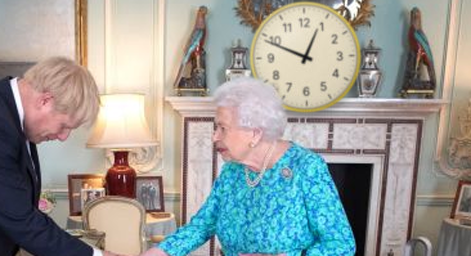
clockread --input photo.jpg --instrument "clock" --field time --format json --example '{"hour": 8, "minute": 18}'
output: {"hour": 12, "minute": 49}
